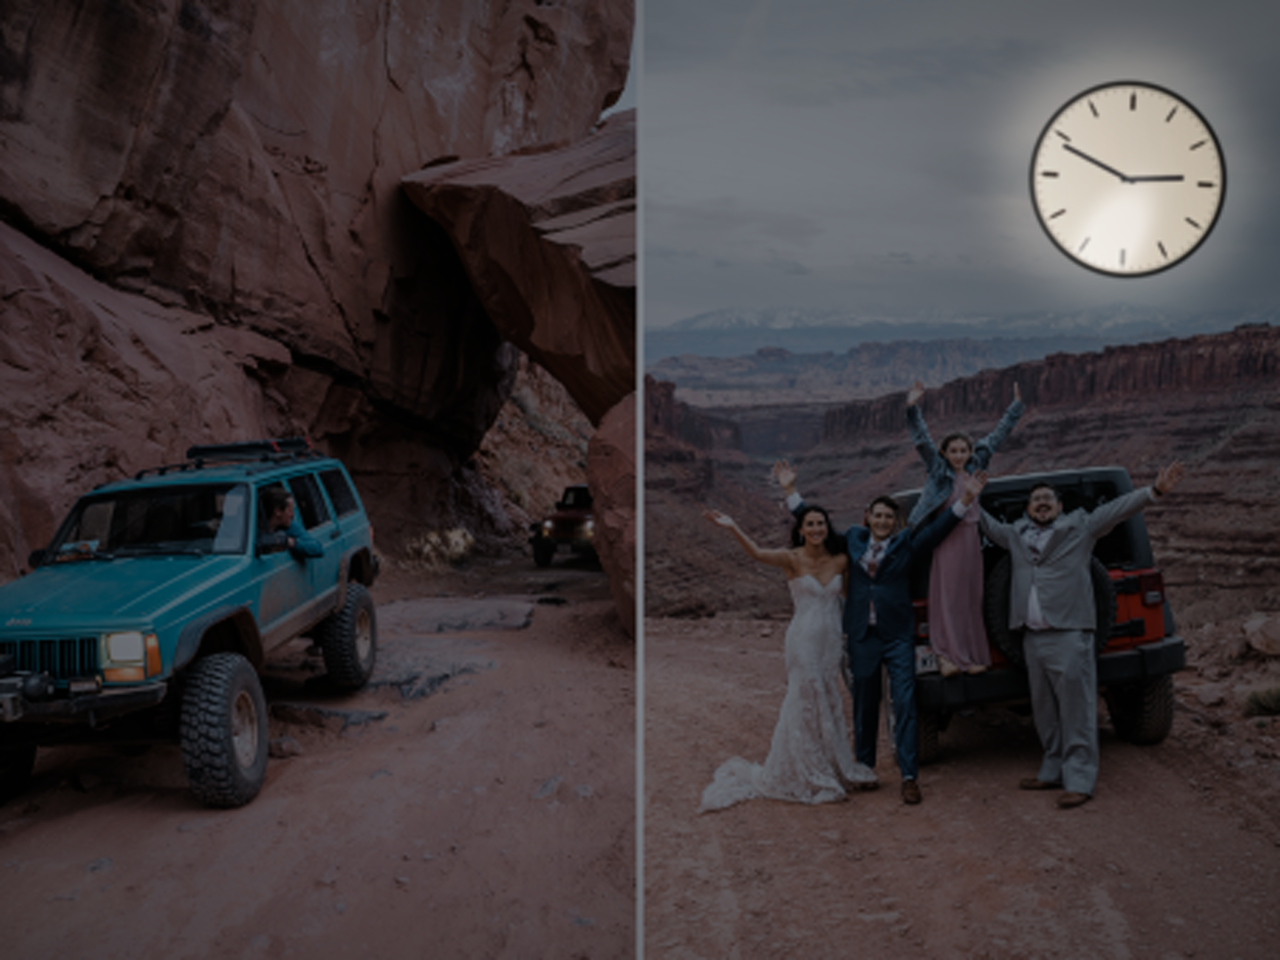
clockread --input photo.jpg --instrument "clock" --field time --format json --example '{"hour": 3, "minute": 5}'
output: {"hour": 2, "minute": 49}
